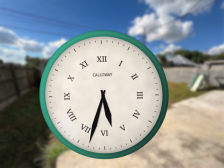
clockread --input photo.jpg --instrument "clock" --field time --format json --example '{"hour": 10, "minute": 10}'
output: {"hour": 5, "minute": 33}
